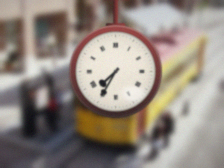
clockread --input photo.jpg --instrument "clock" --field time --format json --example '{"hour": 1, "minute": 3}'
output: {"hour": 7, "minute": 35}
